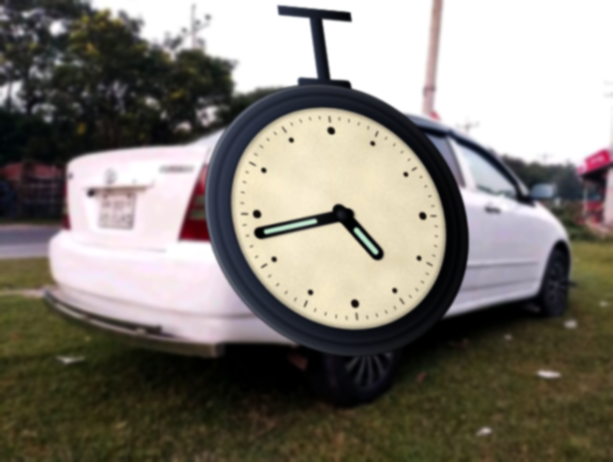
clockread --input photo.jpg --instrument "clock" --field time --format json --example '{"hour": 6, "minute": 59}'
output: {"hour": 4, "minute": 43}
